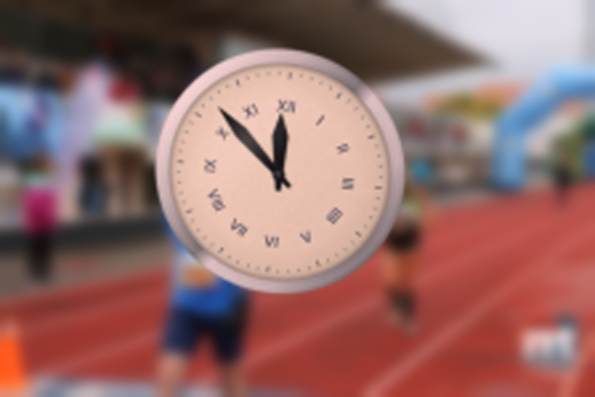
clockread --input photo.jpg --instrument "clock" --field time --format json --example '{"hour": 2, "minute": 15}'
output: {"hour": 11, "minute": 52}
